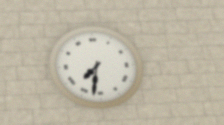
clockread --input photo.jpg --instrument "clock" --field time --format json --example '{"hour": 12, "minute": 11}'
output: {"hour": 7, "minute": 32}
